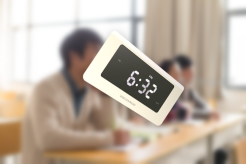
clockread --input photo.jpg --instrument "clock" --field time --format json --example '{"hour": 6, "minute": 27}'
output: {"hour": 6, "minute": 32}
